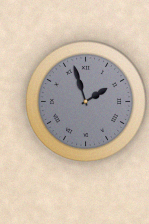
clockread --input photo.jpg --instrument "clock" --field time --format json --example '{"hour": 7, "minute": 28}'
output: {"hour": 1, "minute": 57}
